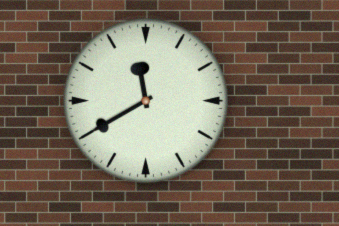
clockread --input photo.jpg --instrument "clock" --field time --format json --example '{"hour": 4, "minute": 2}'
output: {"hour": 11, "minute": 40}
